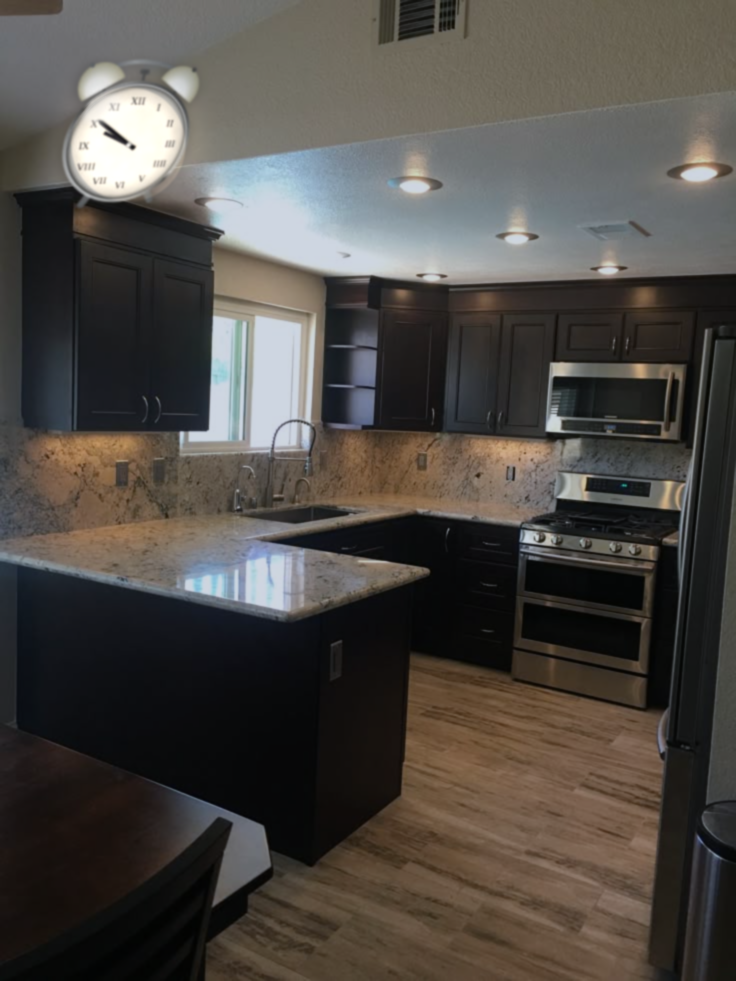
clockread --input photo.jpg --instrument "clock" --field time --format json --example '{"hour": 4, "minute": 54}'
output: {"hour": 9, "minute": 51}
